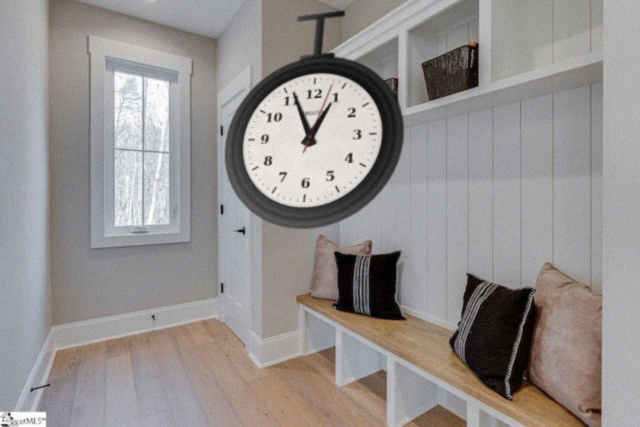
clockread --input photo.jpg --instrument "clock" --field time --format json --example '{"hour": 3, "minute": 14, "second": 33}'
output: {"hour": 12, "minute": 56, "second": 3}
